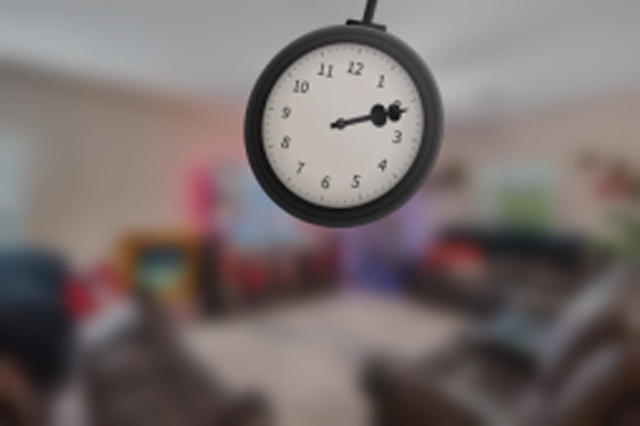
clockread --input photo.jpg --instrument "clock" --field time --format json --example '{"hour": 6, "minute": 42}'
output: {"hour": 2, "minute": 11}
